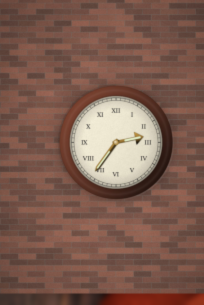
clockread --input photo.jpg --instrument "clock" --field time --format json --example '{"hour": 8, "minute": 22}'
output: {"hour": 2, "minute": 36}
